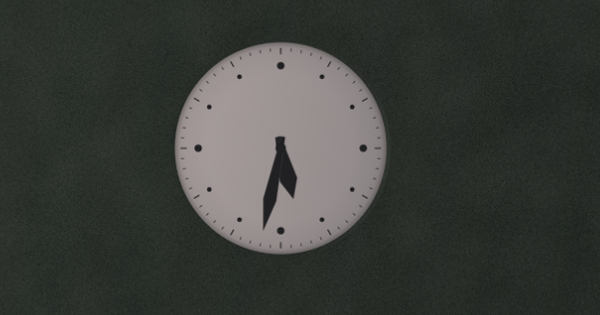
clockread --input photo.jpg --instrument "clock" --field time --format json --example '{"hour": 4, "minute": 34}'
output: {"hour": 5, "minute": 32}
